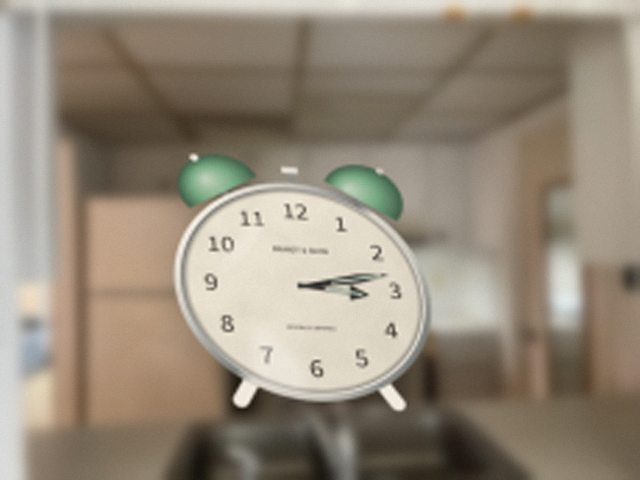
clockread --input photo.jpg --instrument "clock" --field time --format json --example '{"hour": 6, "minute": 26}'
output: {"hour": 3, "minute": 13}
